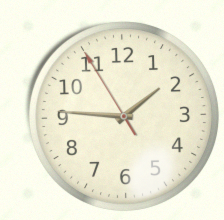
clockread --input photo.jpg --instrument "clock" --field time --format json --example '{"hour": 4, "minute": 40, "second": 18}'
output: {"hour": 1, "minute": 45, "second": 55}
